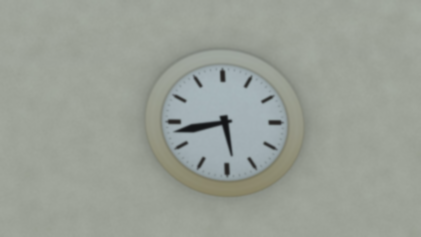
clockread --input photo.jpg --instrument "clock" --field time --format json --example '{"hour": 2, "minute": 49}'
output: {"hour": 5, "minute": 43}
